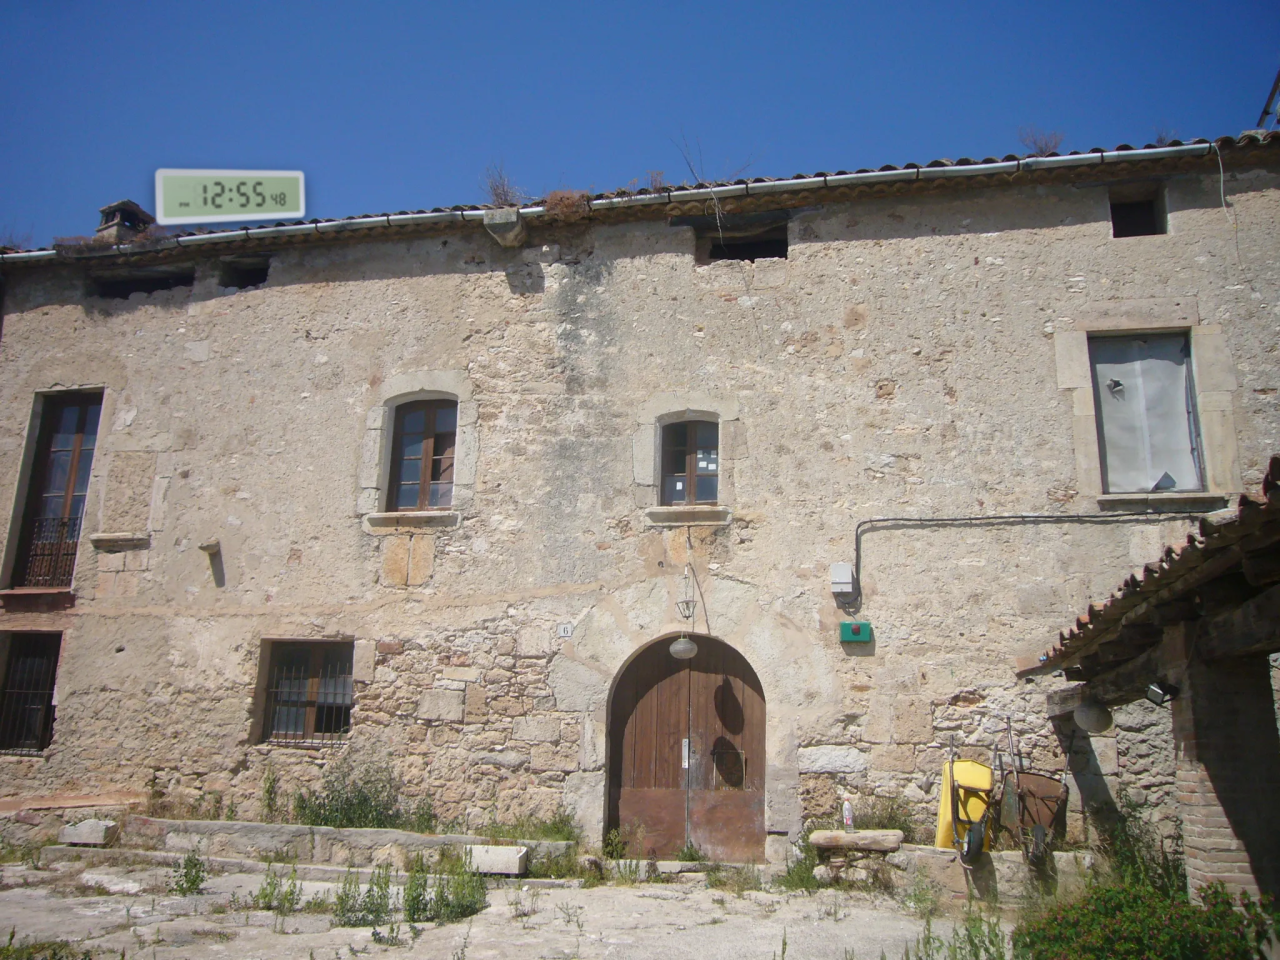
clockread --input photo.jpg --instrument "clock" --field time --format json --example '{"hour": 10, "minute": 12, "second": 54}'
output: {"hour": 12, "minute": 55, "second": 48}
